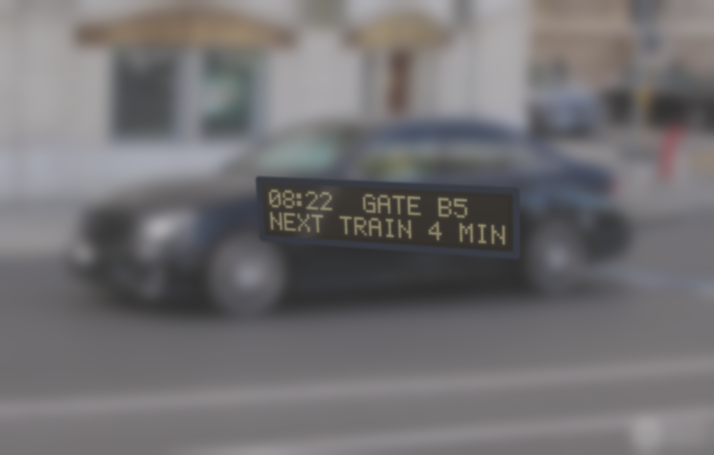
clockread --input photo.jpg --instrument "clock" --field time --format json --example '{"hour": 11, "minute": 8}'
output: {"hour": 8, "minute": 22}
